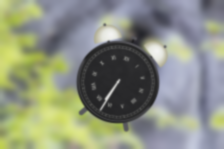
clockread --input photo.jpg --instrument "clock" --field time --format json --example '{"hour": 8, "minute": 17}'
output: {"hour": 6, "minute": 32}
